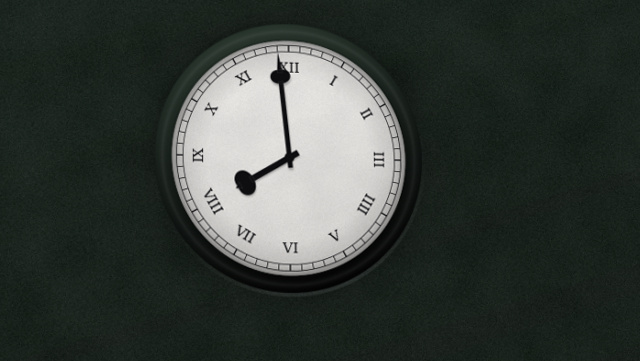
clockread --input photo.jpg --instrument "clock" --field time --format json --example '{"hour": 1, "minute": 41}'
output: {"hour": 7, "minute": 59}
